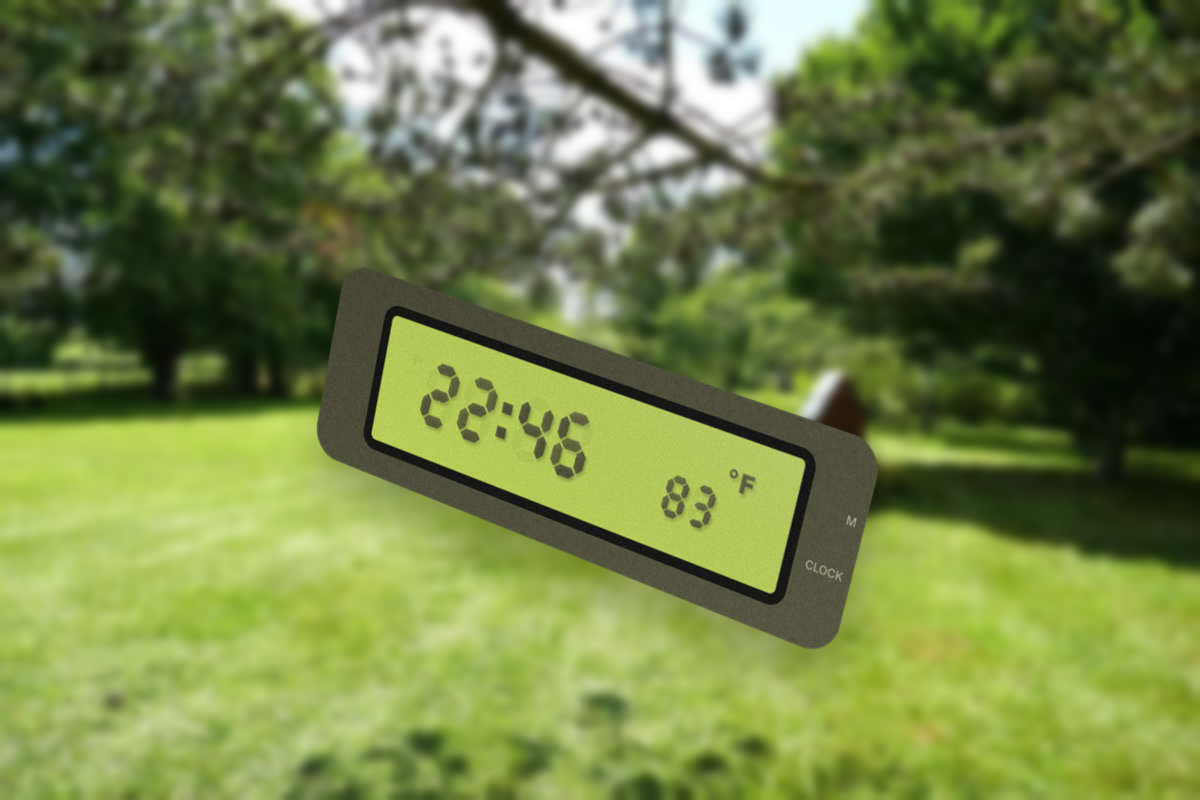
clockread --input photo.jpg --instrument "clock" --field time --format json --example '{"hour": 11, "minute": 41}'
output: {"hour": 22, "minute": 46}
